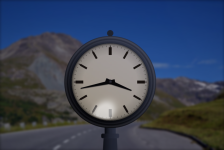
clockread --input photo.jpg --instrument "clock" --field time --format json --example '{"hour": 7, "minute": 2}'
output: {"hour": 3, "minute": 43}
